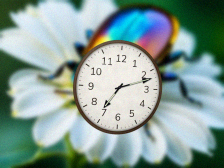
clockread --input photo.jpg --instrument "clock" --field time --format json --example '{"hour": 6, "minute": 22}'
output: {"hour": 7, "minute": 12}
